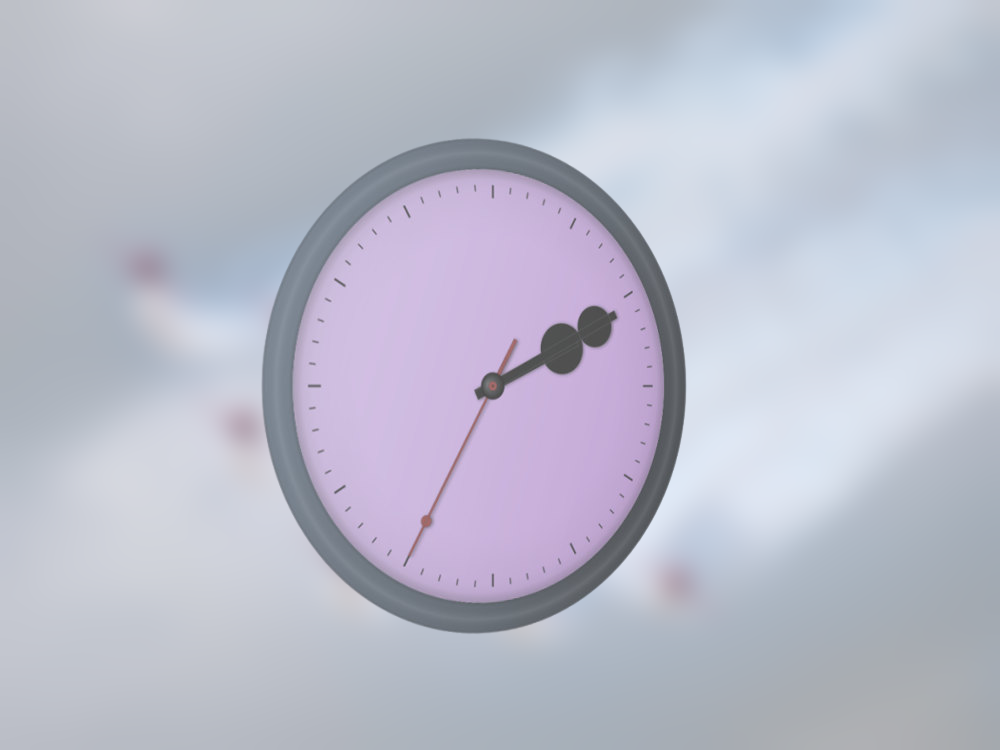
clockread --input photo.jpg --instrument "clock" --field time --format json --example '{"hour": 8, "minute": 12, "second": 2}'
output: {"hour": 2, "minute": 10, "second": 35}
